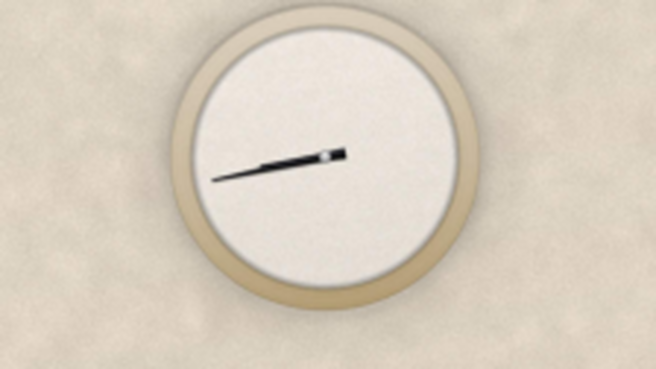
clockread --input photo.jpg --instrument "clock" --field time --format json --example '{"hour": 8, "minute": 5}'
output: {"hour": 8, "minute": 43}
